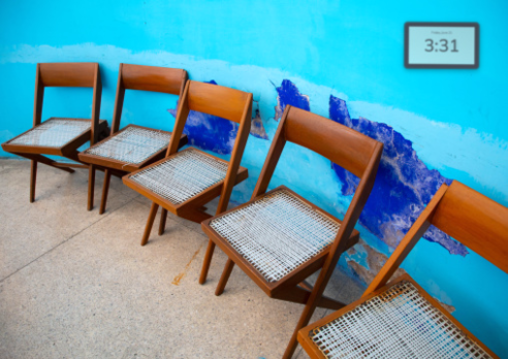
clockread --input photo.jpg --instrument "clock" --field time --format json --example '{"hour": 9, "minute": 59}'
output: {"hour": 3, "minute": 31}
